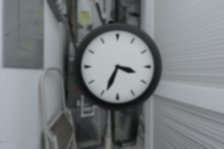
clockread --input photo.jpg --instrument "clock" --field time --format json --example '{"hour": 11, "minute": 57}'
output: {"hour": 3, "minute": 34}
